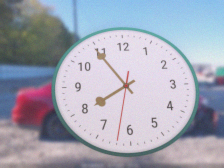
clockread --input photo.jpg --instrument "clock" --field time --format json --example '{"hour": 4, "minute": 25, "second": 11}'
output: {"hour": 7, "minute": 54, "second": 32}
